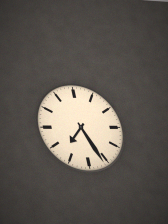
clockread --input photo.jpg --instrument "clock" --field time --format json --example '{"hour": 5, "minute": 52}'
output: {"hour": 7, "minute": 26}
